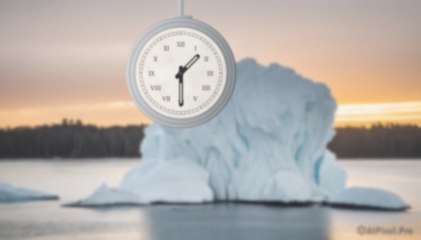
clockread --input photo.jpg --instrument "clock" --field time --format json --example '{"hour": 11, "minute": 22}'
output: {"hour": 1, "minute": 30}
